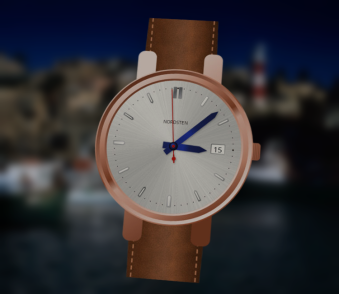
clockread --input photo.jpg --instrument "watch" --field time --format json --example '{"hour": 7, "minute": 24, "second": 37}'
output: {"hour": 3, "minute": 7, "second": 59}
